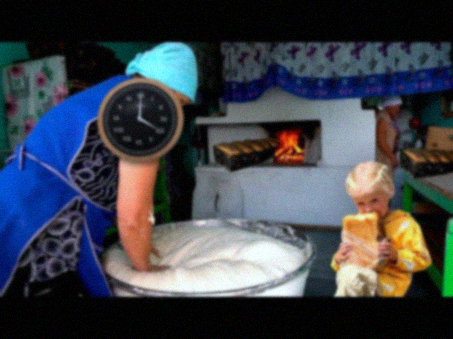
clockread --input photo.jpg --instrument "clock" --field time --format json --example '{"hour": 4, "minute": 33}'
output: {"hour": 4, "minute": 0}
